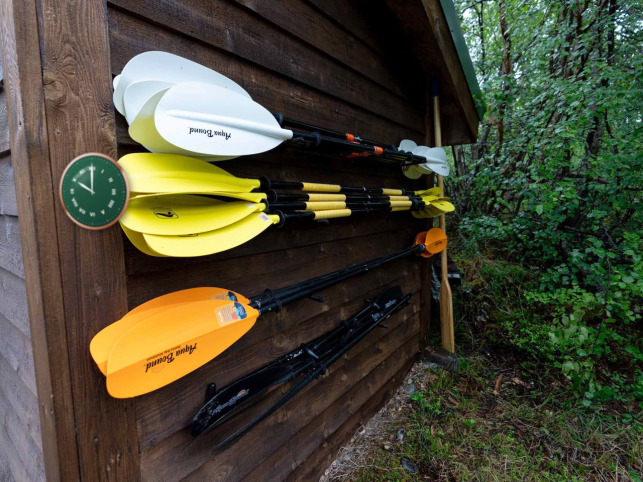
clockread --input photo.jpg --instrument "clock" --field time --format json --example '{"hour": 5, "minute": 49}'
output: {"hour": 10, "minute": 0}
